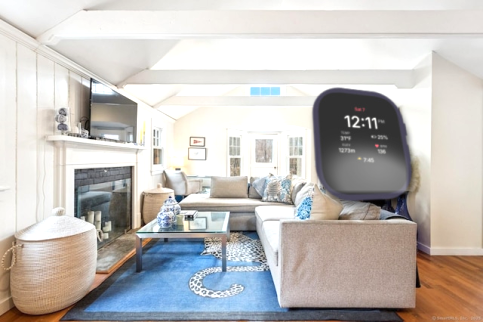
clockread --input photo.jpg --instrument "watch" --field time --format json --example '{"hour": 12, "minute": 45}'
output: {"hour": 12, "minute": 11}
